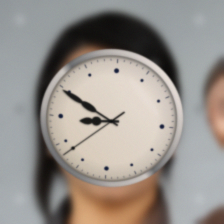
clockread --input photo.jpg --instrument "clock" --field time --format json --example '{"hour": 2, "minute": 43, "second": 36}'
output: {"hour": 8, "minute": 49, "second": 38}
